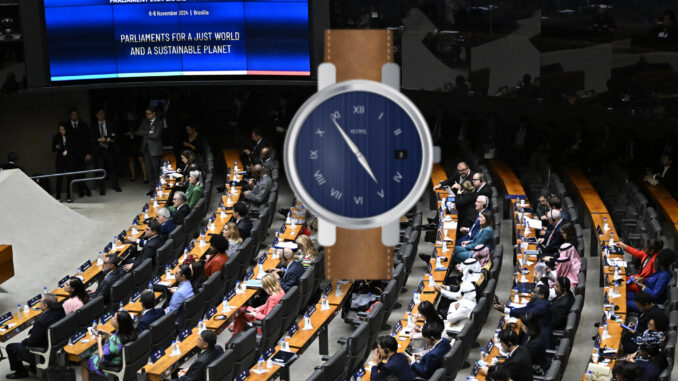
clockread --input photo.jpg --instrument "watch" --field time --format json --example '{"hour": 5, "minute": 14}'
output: {"hour": 4, "minute": 54}
